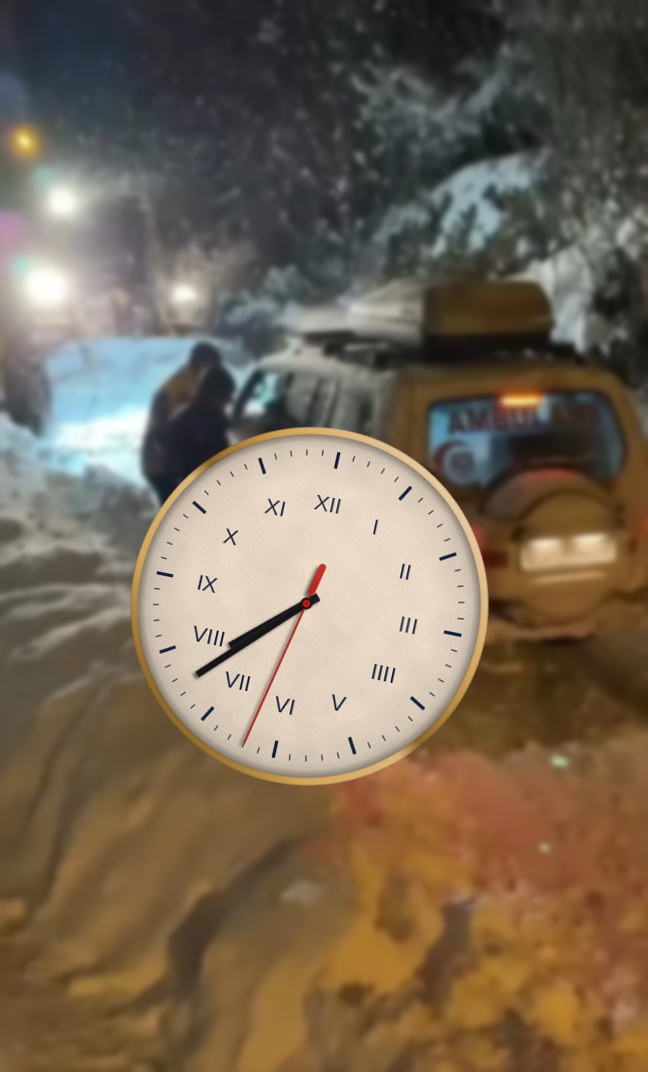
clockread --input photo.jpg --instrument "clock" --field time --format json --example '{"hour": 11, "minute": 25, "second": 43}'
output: {"hour": 7, "minute": 37, "second": 32}
